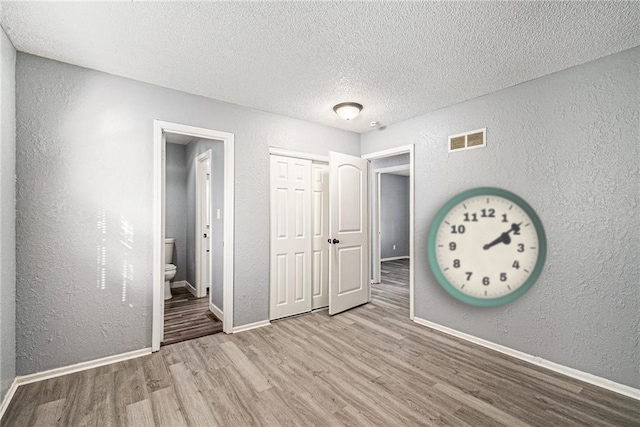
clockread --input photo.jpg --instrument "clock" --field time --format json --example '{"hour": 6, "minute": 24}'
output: {"hour": 2, "minute": 9}
